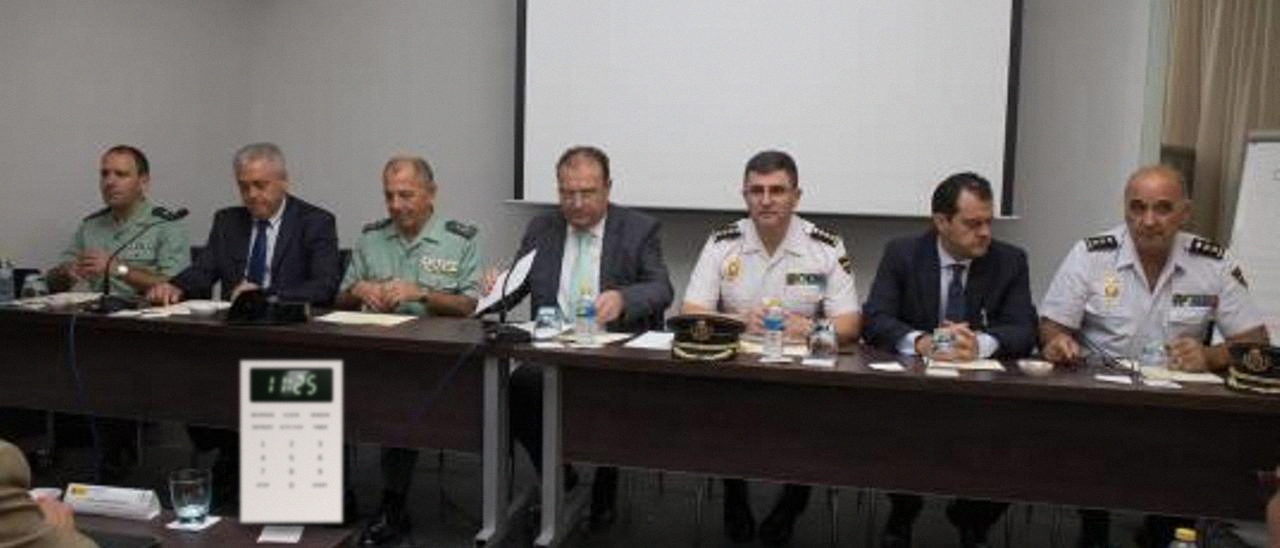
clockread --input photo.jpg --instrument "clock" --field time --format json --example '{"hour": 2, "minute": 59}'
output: {"hour": 11, "minute": 25}
